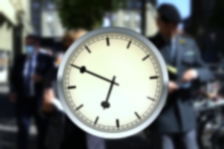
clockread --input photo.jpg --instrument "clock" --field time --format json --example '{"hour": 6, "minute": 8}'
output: {"hour": 6, "minute": 50}
